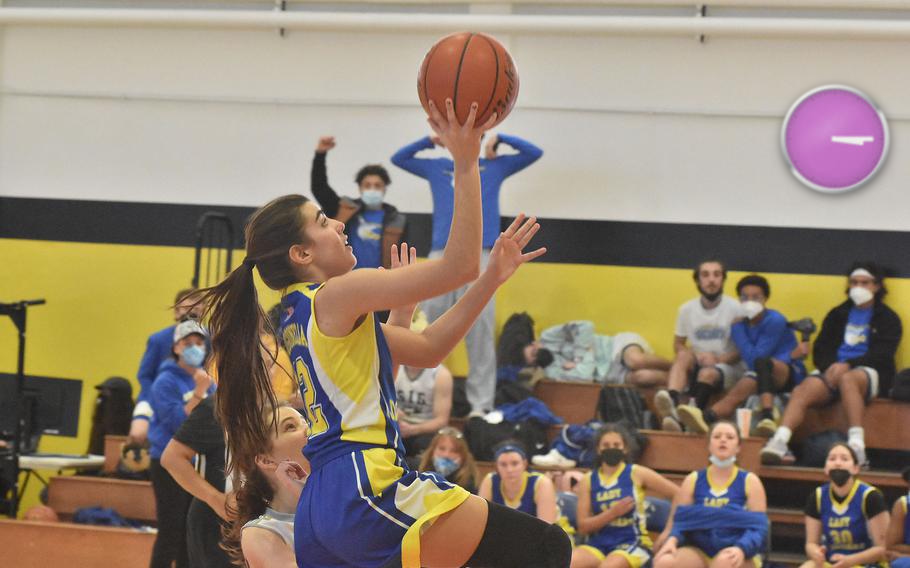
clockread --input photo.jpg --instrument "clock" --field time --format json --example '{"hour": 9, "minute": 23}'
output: {"hour": 3, "minute": 15}
